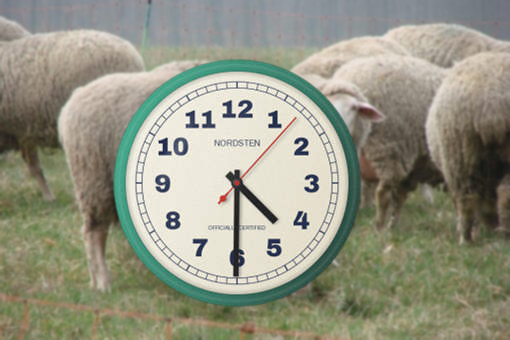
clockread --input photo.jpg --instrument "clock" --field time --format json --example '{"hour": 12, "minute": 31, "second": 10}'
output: {"hour": 4, "minute": 30, "second": 7}
